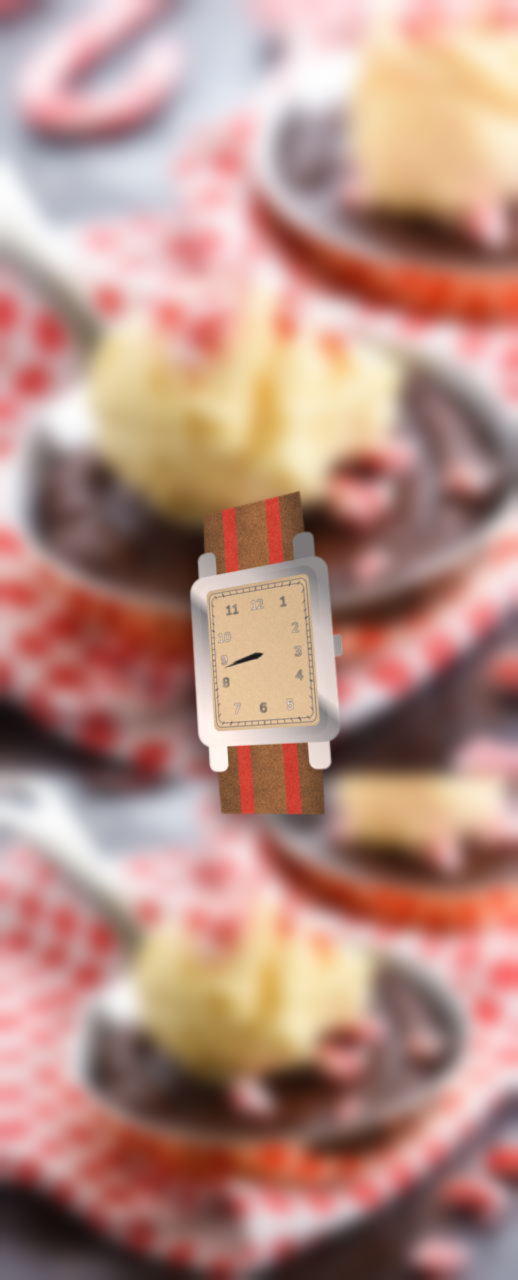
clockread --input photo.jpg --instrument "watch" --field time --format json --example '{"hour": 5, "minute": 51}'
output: {"hour": 8, "minute": 43}
